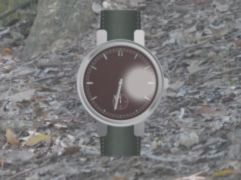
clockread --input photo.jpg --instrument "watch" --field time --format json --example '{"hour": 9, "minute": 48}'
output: {"hour": 6, "minute": 32}
